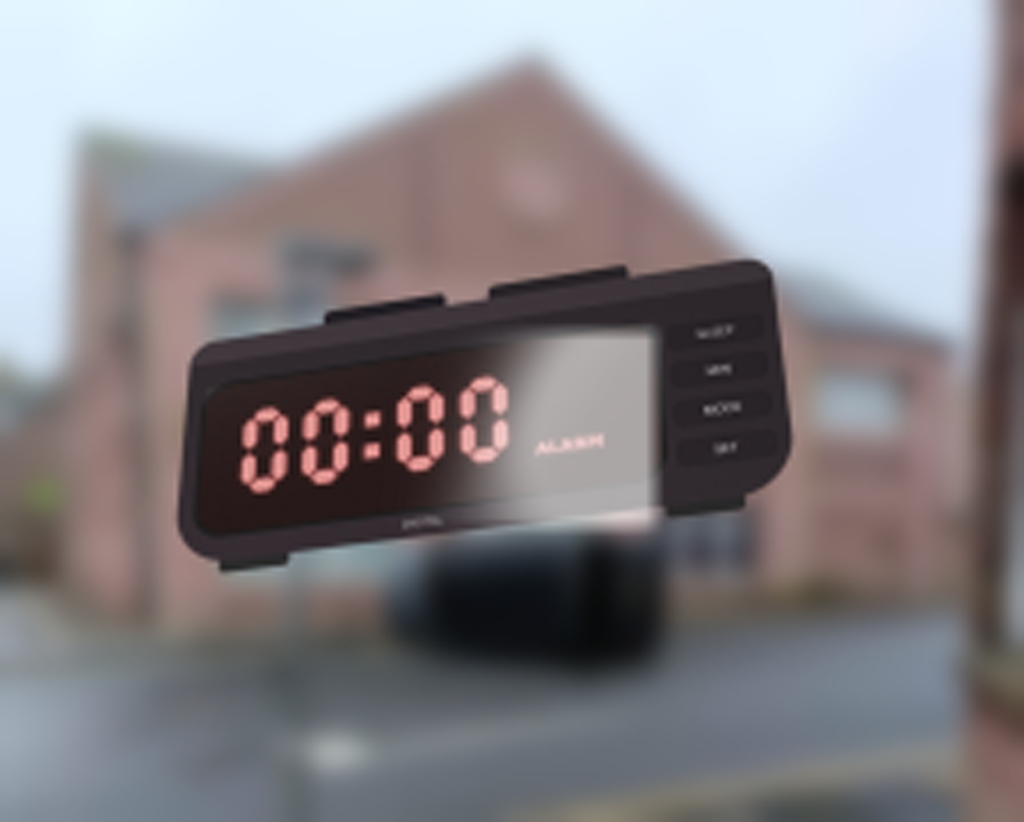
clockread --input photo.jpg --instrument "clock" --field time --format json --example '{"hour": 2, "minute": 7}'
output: {"hour": 0, "minute": 0}
